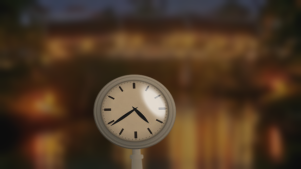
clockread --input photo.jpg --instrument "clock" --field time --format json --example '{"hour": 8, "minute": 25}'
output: {"hour": 4, "minute": 39}
